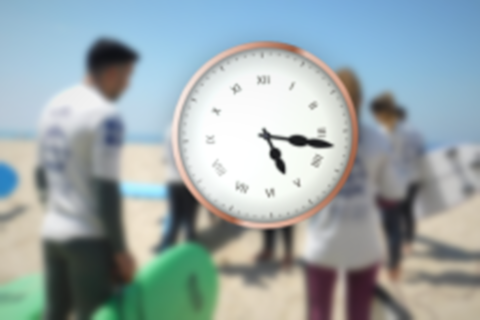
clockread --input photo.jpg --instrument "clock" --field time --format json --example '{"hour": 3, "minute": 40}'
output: {"hour": 5, "minute": 17}
